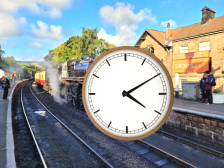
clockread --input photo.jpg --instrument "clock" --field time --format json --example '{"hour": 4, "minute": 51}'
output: {"hour": 4, "minute": 10}
